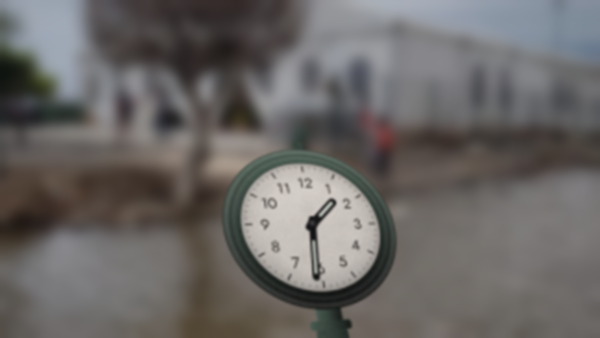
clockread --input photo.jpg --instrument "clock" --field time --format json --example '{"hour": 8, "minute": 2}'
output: {"hour": 1, "minute": 31}
